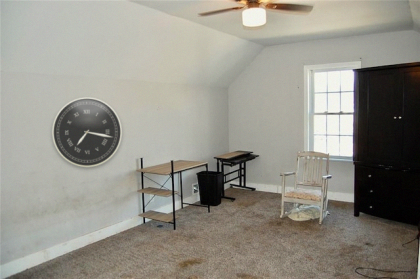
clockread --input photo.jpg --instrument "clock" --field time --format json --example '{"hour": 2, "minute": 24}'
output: {"hour": 7, "minute": 17}
